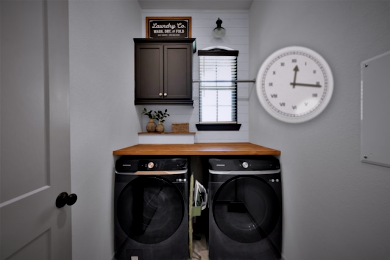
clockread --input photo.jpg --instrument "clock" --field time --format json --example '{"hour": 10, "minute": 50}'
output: {"hour": 12, "minute": 16}
